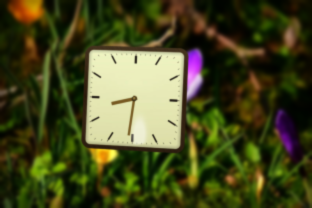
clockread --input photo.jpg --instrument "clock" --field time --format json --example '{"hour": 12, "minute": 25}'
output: {"hour": 8, "minute": 31}
